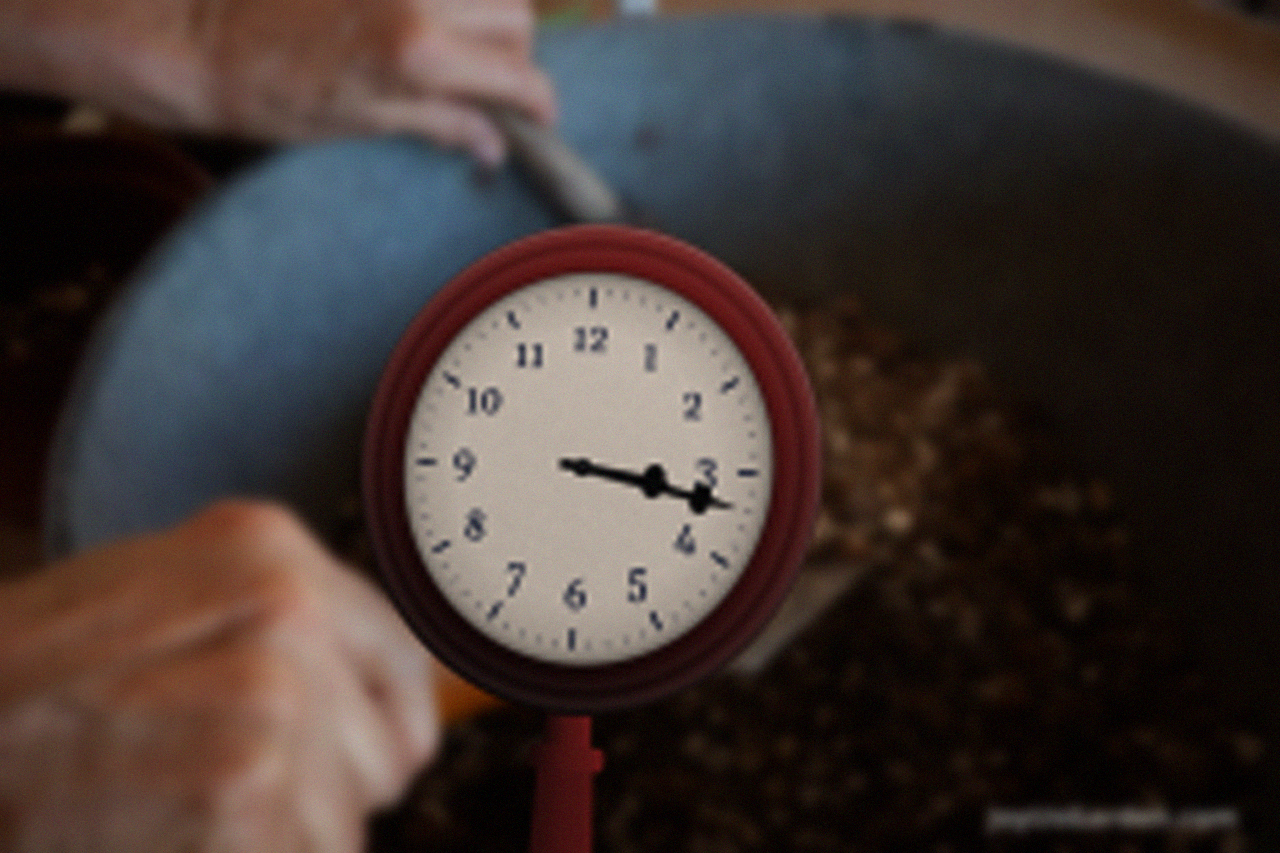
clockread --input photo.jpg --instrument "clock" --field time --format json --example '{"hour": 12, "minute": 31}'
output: {"hour": 3, "minute": 17}
